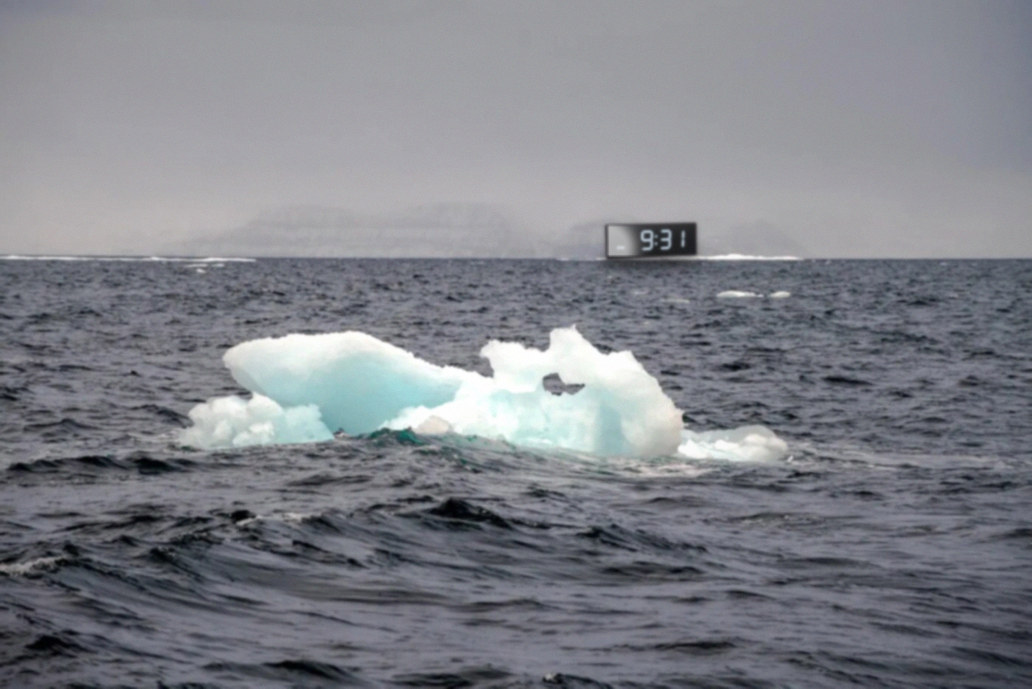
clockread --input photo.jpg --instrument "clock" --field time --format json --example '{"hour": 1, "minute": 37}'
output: {"hour": 9, "minute": 31}
